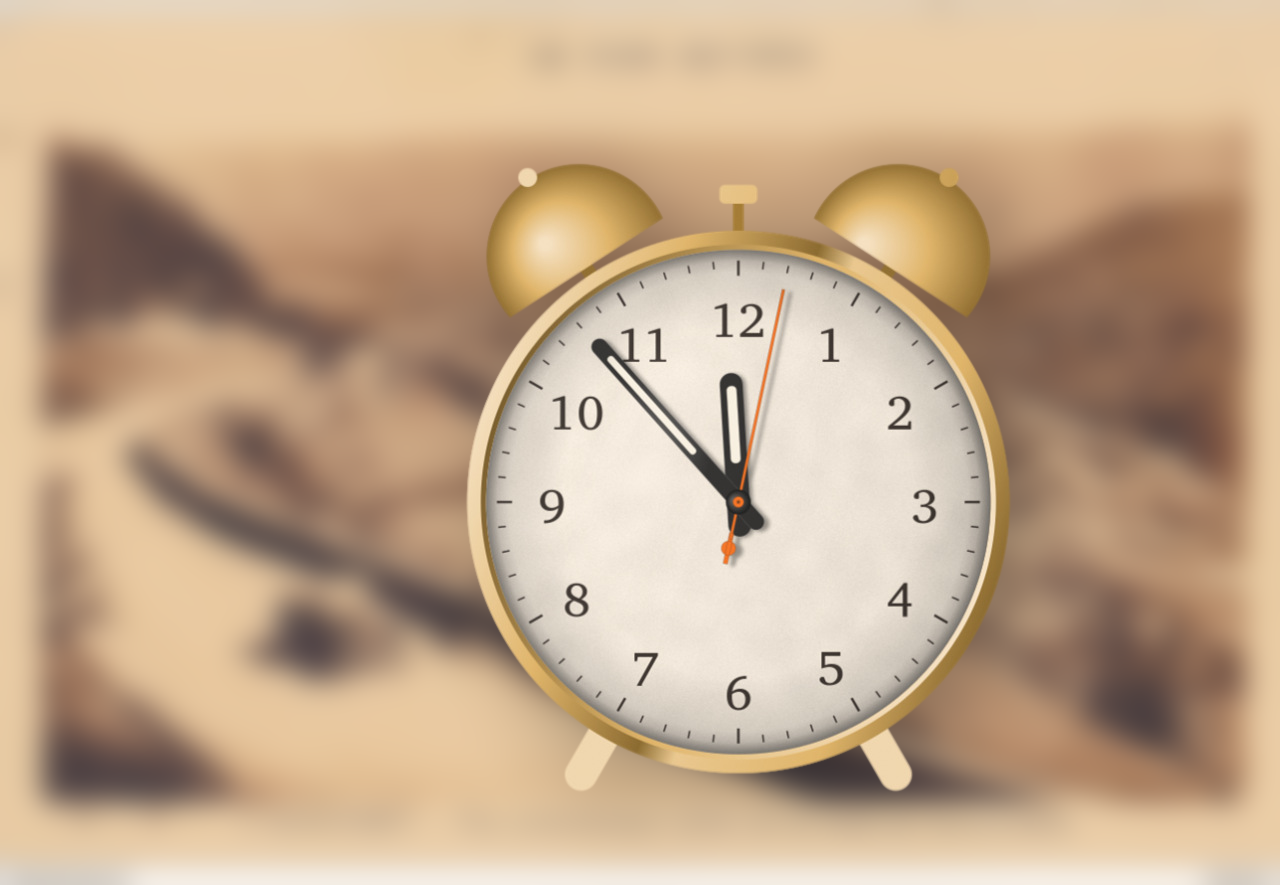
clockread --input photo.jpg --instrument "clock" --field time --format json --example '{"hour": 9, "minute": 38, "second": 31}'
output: {"hour": 11, "minute": 53, "second": 2}
